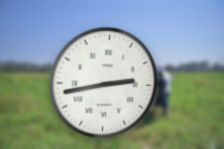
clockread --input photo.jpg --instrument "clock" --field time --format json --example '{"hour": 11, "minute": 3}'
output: {"hour": 2, "minute": 43}
